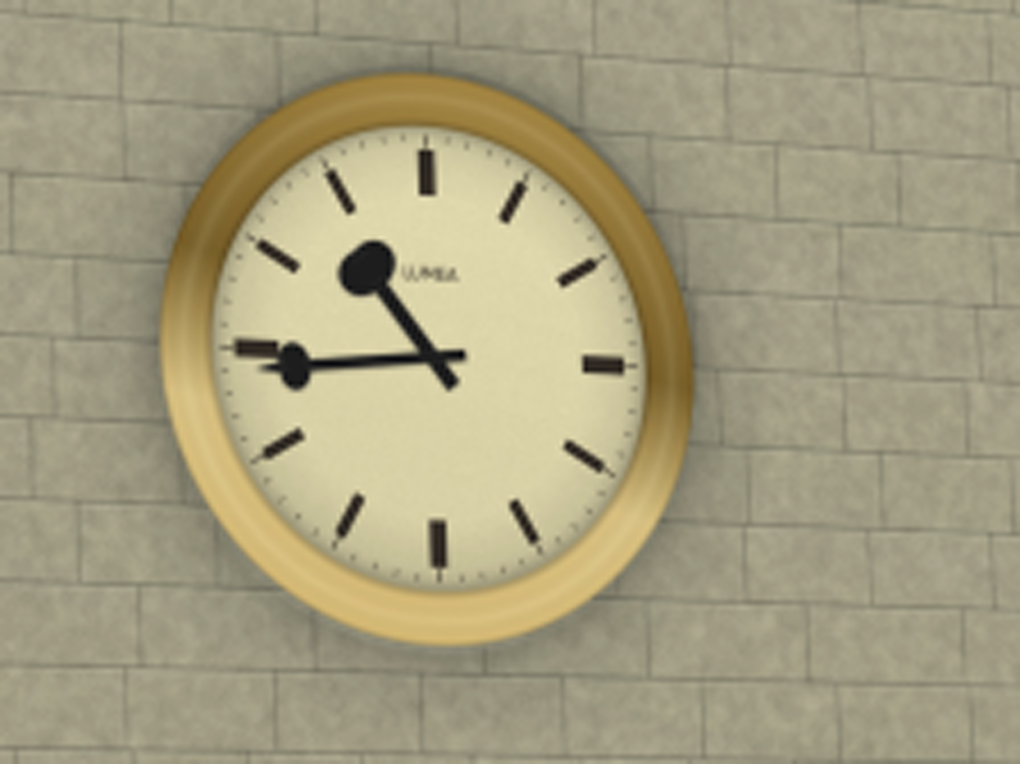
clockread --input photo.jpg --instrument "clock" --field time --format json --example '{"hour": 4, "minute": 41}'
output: {"hour": 10, "minute": 44}
